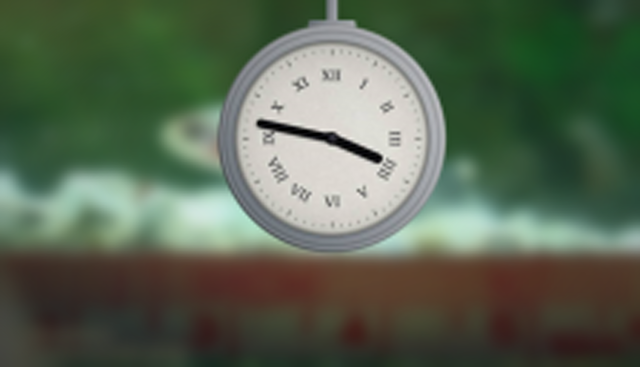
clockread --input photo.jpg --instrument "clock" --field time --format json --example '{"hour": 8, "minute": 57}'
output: {"hour": 3, "minute": 47}
